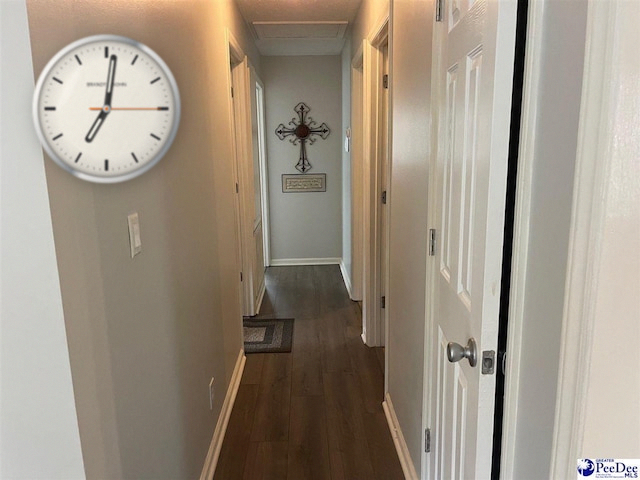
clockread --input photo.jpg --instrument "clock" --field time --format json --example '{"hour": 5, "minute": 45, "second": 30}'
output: {"hour": 7, "minute": 1, "second": 15}
